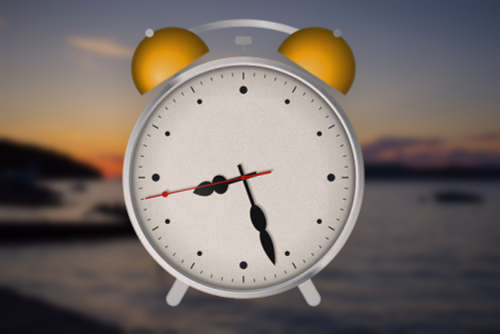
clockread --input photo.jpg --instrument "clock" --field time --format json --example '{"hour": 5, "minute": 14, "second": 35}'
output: {"hour": 8, "minute": 26, "second": 43}
